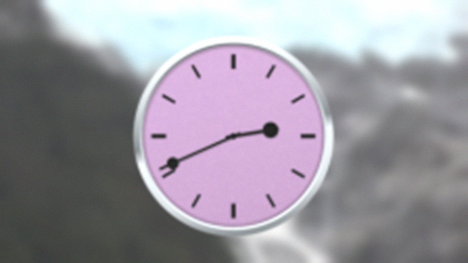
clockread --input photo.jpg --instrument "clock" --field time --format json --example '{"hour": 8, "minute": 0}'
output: {"hour": 2, "minute": 41}
